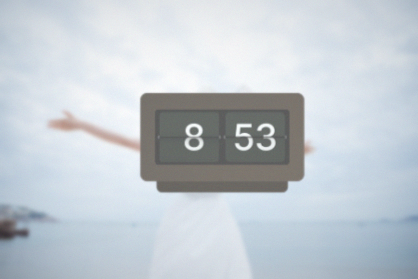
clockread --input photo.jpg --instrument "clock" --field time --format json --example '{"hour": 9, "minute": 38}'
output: {"hour": 8, "minute": 53}
